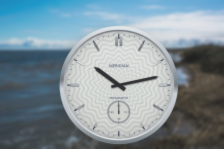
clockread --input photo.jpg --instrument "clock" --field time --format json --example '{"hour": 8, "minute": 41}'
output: {"hour": 10, "minute": 13}
